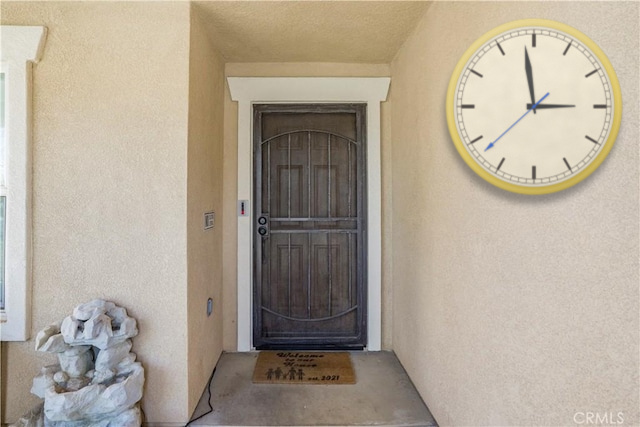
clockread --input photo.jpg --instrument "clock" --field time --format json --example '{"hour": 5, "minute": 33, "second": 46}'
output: {"hour": 2, "minute": 58, "second": 38}
